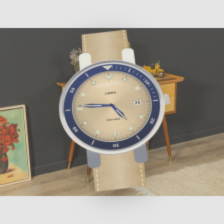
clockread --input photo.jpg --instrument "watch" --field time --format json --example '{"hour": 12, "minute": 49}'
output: {"hour": 4, "minute": 46}
